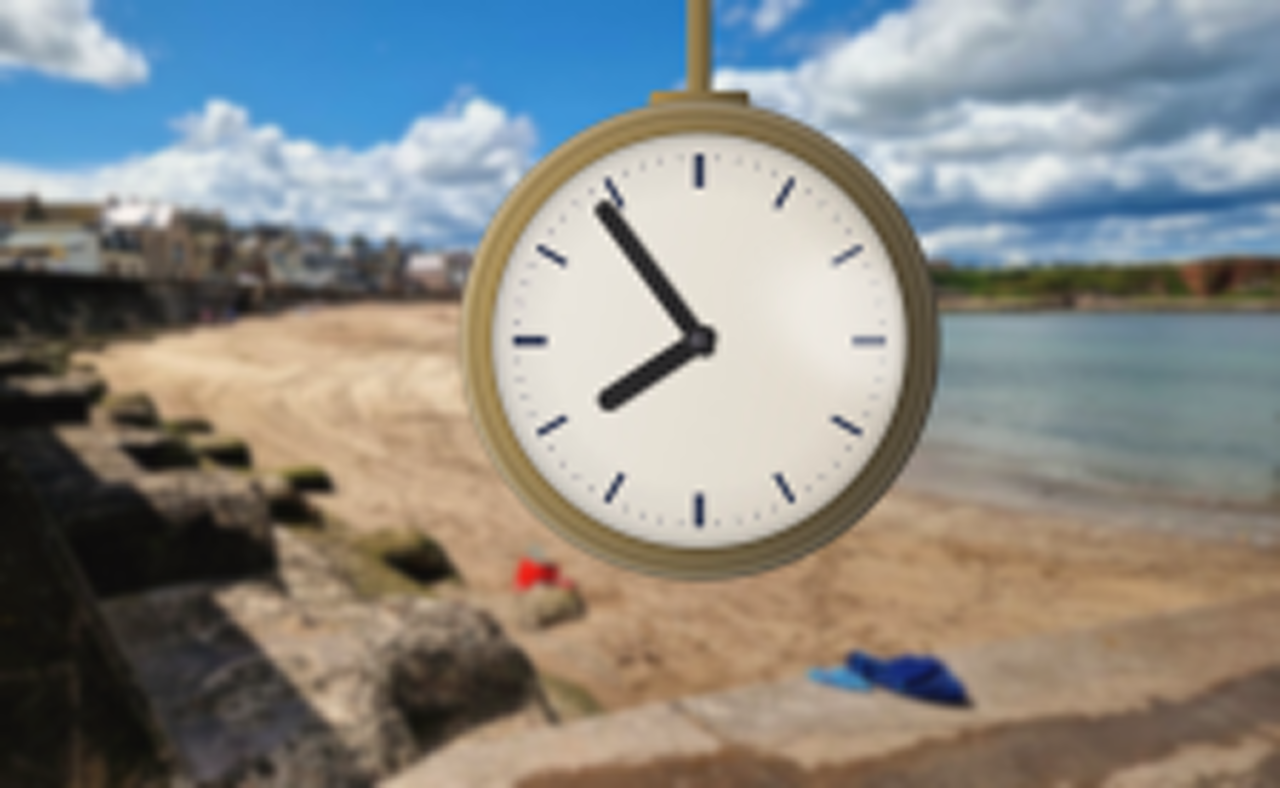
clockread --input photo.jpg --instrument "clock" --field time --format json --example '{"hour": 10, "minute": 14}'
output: {"hour": 7, "minute": 54}
